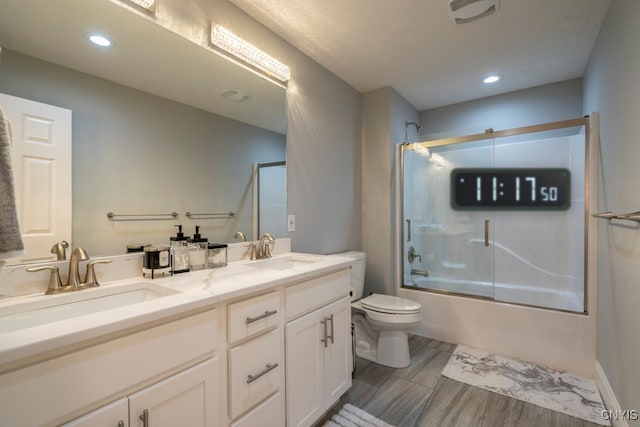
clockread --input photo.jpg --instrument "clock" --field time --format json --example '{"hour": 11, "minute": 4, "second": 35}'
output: {"hour": 11, "minute": 17, "second": 50}
